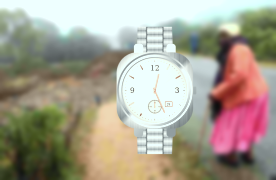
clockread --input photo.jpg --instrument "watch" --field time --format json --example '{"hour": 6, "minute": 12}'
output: {"hour": 12, "minute": 26}
